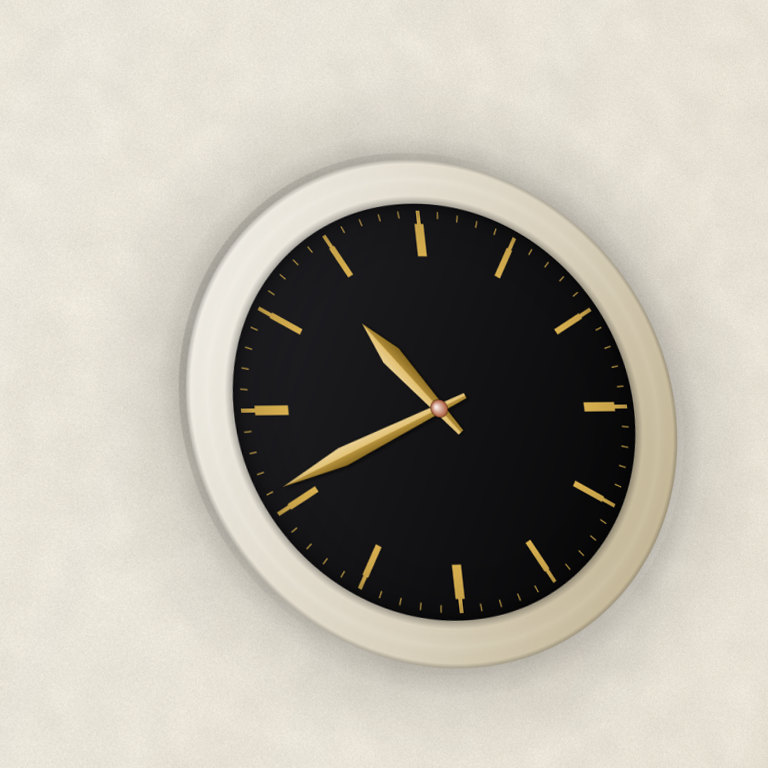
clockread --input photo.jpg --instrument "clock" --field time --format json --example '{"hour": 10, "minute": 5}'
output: {"hour": 10, "minute": 41}
